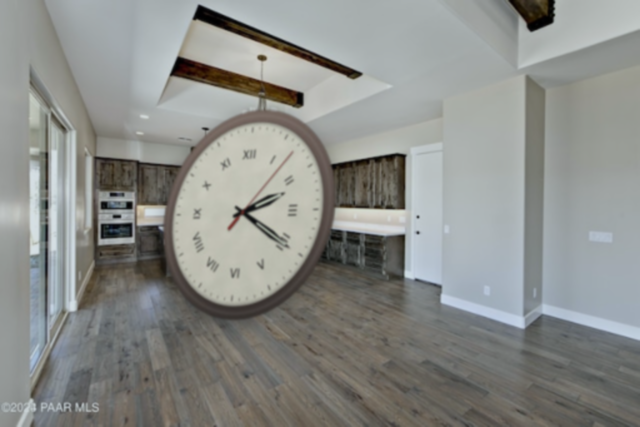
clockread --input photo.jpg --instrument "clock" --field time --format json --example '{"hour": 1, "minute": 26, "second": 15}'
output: {"hour": 2, "minute": 20, "second": 7}
